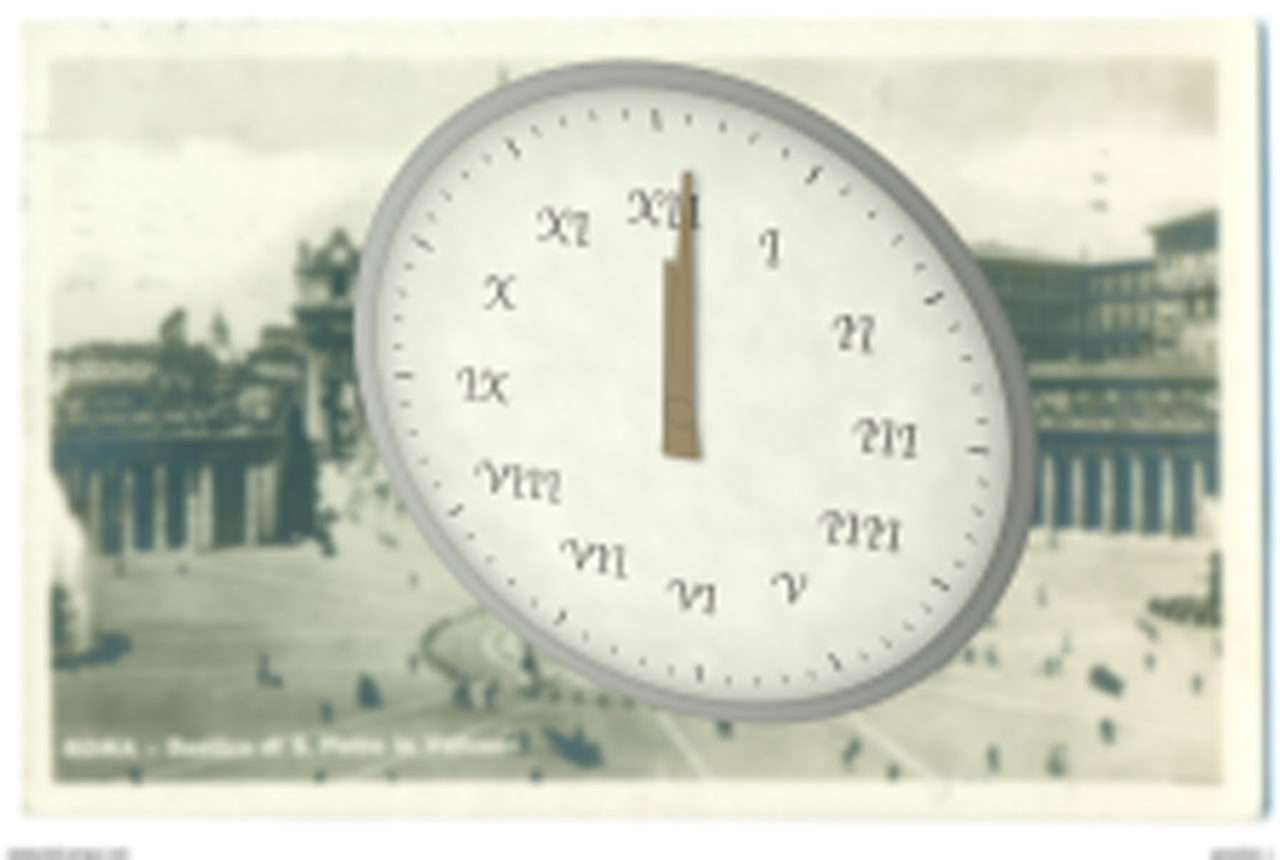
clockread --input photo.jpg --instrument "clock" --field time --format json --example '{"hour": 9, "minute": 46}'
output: {"hour": 12, "minute": 1}
